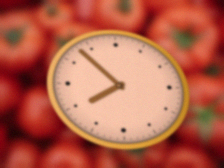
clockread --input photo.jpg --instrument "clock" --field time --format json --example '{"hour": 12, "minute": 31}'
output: {"hour": 7, "minute": 53}
